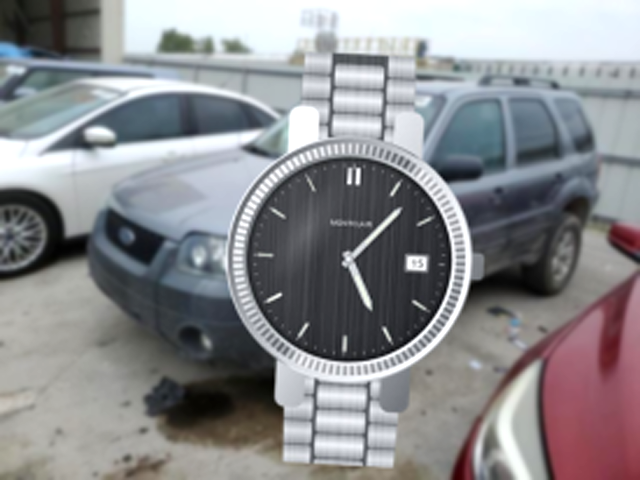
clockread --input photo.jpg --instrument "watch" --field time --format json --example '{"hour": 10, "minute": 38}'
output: {"hour": 5, "minute": 7}
